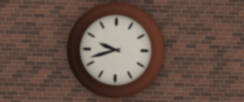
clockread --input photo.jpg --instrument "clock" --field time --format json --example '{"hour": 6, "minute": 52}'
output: {"hour": 9, "minute": 42}
